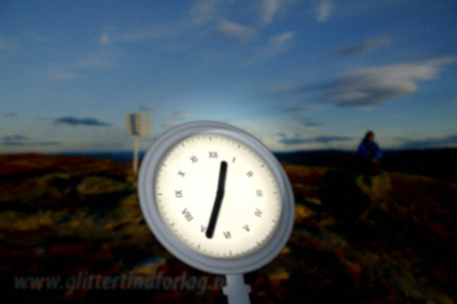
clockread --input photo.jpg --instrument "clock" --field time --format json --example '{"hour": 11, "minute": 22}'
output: {"hour": 12, "minute": 34}
